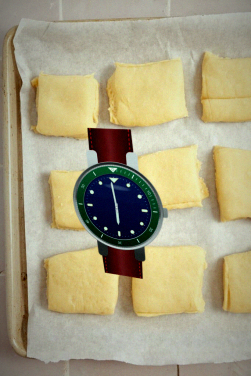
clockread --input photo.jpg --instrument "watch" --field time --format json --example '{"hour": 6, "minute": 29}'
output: {"hour": 5, "minute": 59}
